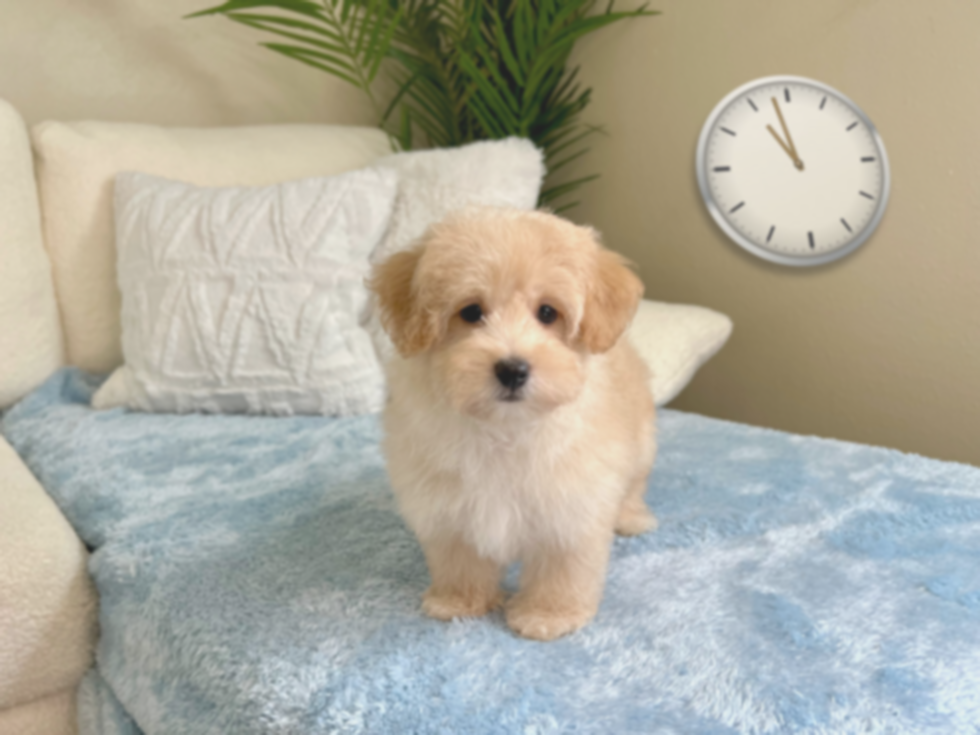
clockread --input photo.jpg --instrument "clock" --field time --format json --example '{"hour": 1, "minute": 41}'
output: {"hour": 10, "minute": 58}
